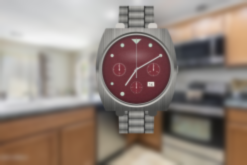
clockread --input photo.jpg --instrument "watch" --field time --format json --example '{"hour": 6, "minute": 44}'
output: {"hour": 7, "minute": 10}
